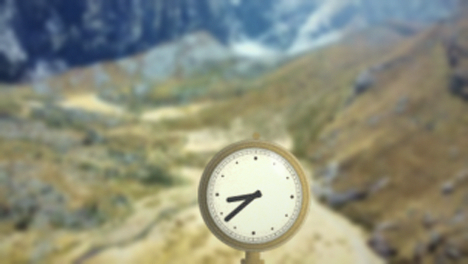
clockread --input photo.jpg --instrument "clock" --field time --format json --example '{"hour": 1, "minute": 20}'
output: {"hour": 8, "minute": 38}
